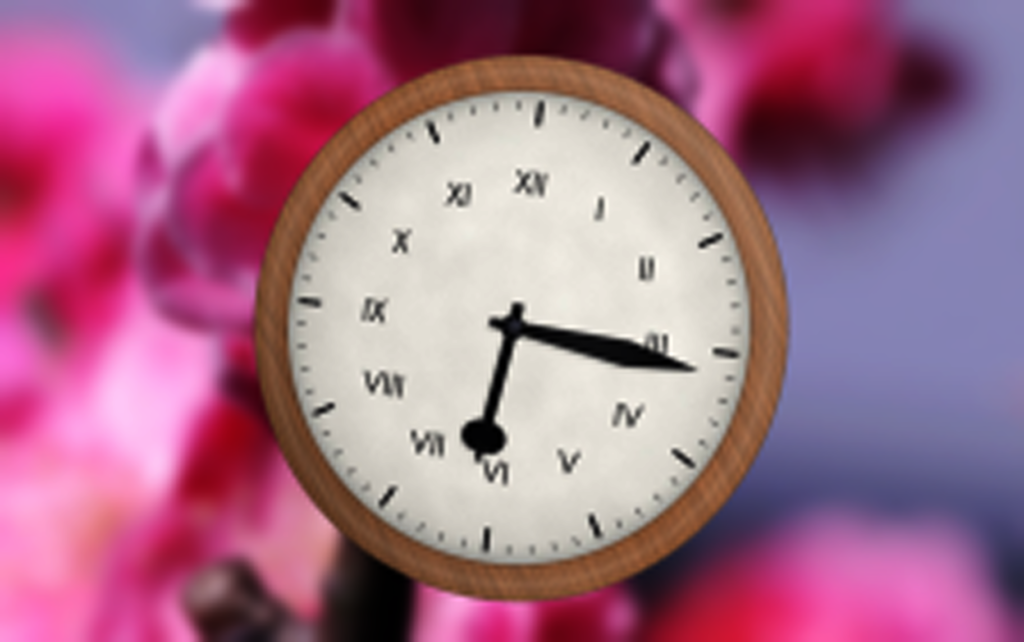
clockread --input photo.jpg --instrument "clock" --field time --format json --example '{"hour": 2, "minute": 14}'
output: {"hour": 6, "minute": 16}
